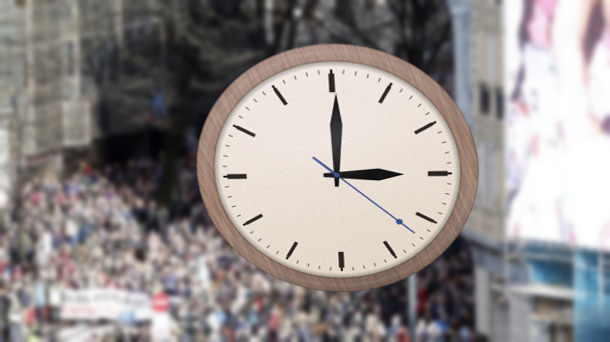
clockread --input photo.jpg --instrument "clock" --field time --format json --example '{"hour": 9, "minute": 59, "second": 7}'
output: {"hour": 3, "minute": 0, "second": 22}
